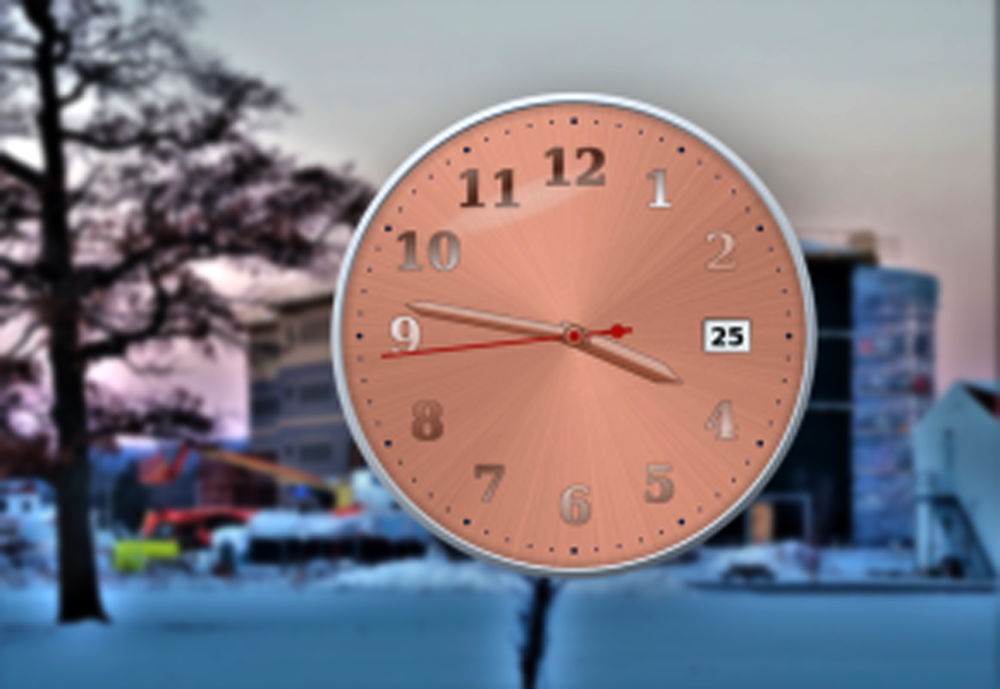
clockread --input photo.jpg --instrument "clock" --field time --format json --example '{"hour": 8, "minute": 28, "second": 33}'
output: {"hour": 3, "minute": 46, "second": 44}
